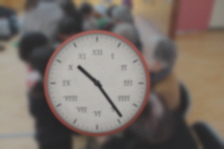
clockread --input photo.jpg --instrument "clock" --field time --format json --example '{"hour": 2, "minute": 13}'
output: {"hour": 10, "minute": 24}
